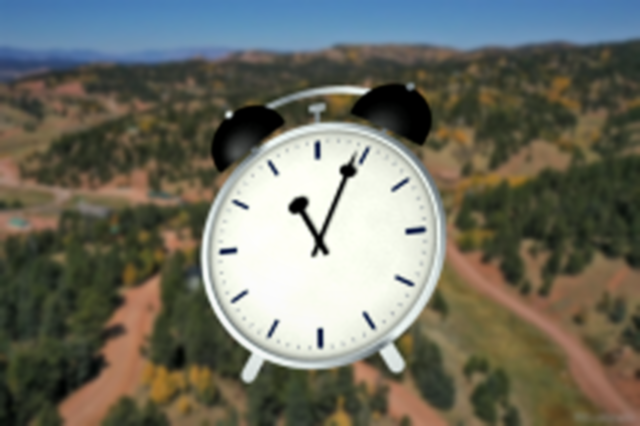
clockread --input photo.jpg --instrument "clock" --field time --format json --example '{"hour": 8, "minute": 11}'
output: {"hour": 11, "minute": 4}
